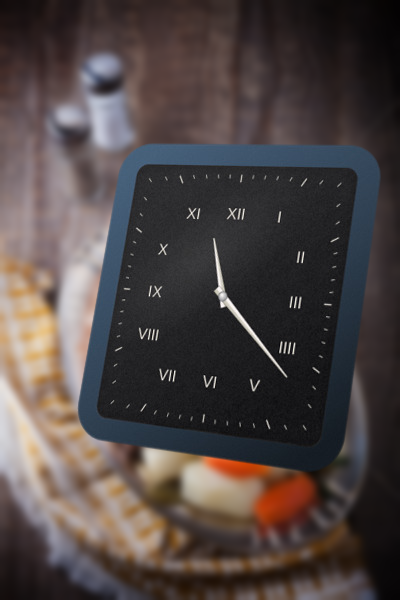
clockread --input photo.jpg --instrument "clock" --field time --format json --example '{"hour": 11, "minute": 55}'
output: {"hour": 11, "minute": 22}
